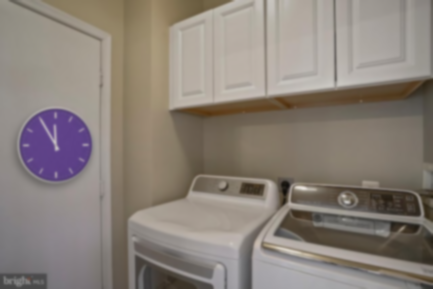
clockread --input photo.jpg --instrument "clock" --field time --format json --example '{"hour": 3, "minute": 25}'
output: {"hour": 11, "minute": 55}
